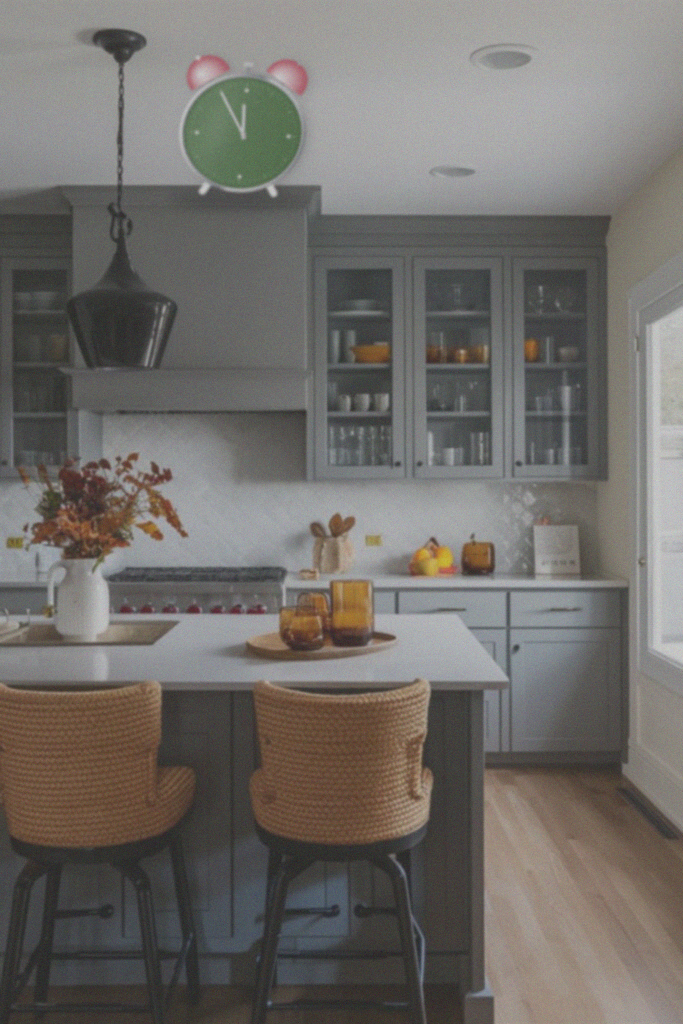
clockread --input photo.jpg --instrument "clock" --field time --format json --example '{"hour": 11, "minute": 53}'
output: {"hour": 11, "minute": 55}
